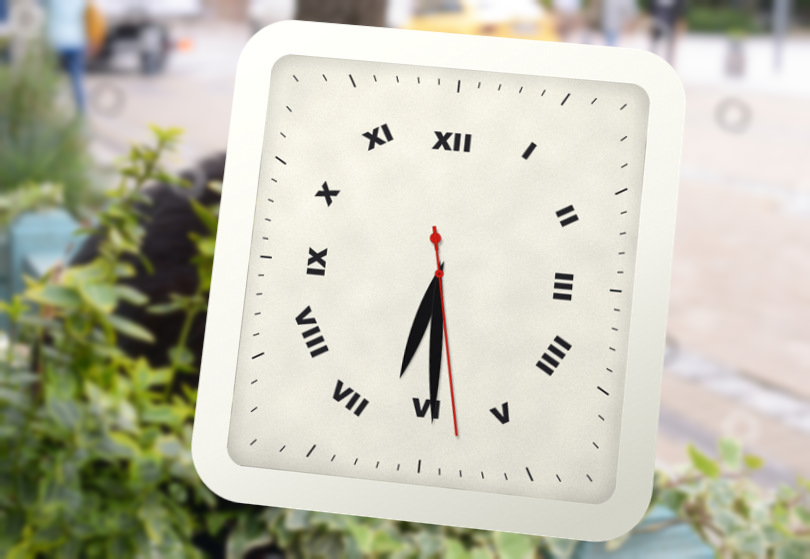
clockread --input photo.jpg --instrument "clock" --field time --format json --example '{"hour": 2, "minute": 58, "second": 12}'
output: {"hour": 6, "minute": 29, "second": 28}
